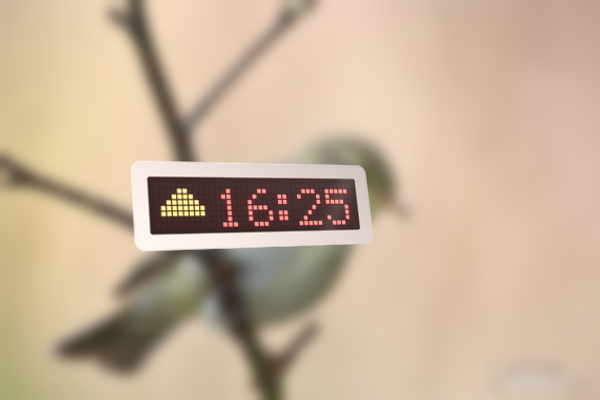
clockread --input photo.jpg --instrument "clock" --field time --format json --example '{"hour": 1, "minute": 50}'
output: {"hour": 16, "minute": 25}
